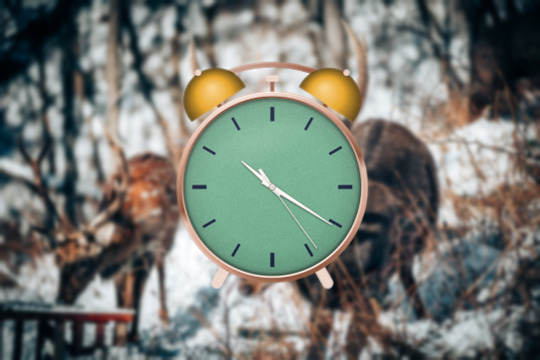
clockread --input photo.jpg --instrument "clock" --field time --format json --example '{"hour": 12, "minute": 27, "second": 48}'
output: {"hour": 10, "minute": 20, "second": 24}
